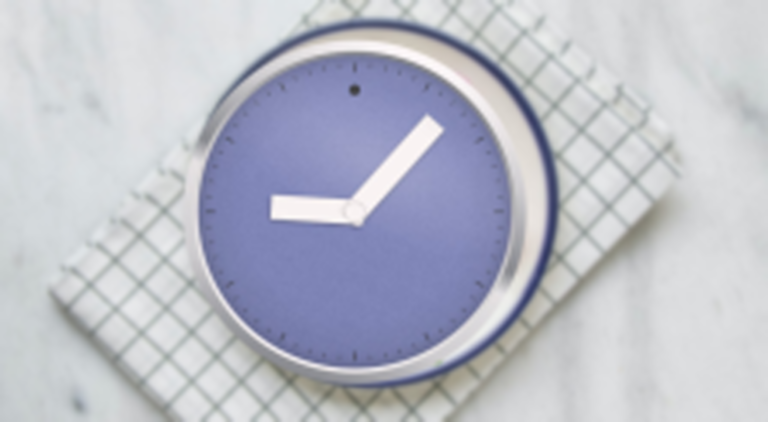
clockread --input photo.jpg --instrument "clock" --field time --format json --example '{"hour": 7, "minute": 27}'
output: {"hour": 9, "minute": 7}
